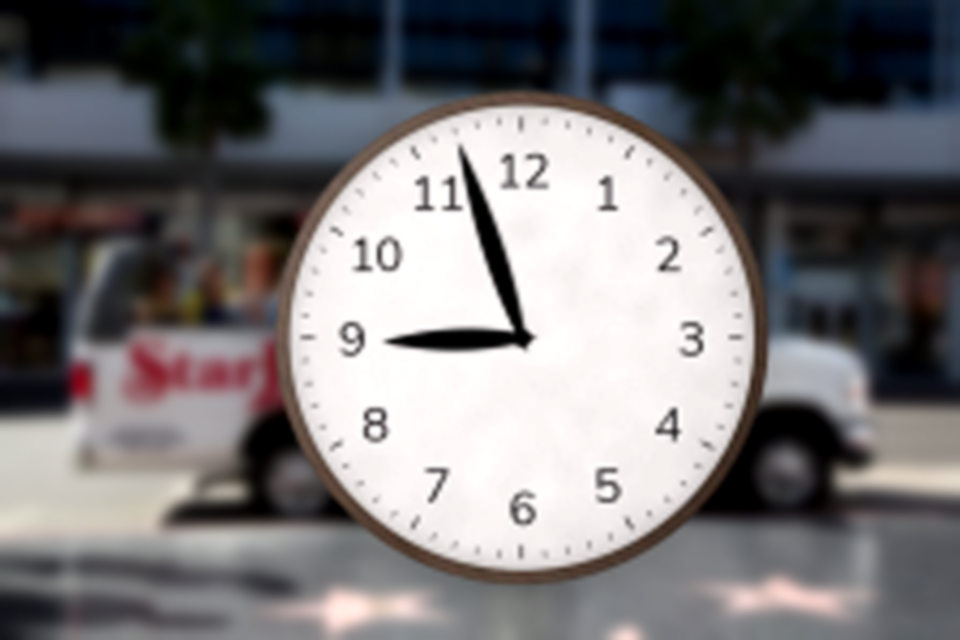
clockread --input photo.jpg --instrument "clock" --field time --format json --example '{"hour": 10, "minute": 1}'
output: {"hour": 8, "minute": 57}
